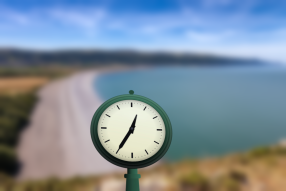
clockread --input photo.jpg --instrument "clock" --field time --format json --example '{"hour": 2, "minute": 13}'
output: {"hour": 12, "minute": 35}
